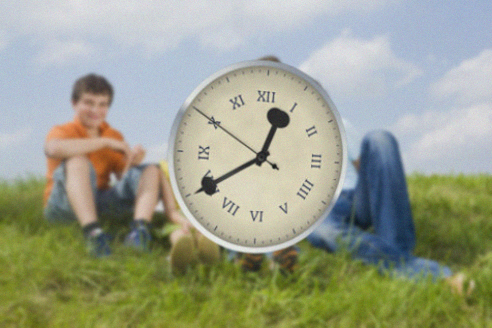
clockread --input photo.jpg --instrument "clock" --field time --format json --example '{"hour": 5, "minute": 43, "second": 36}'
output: {"hour": 12, "minute": 39, "second": 50}
